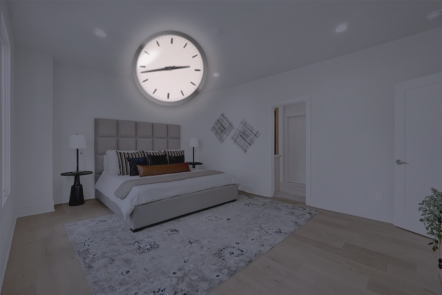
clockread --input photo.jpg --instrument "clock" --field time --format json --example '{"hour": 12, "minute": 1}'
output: {"hour": 2, "minute": 43}
